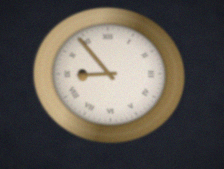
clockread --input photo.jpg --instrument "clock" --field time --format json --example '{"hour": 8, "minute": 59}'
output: {"hour": 8, "minute": 54}
